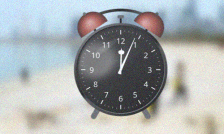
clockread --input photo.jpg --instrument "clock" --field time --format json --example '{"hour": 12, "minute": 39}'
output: {"hour": 12, "minute": 4}
